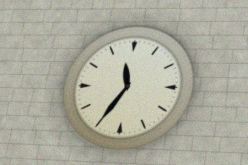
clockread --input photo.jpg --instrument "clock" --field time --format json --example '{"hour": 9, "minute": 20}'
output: {"hour": 11, "minute": 35}
